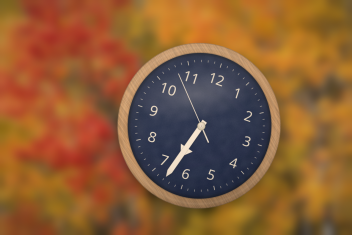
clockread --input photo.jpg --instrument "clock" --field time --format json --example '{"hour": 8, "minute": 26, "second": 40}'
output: {"hour": 6, "minute": 32, "second": 53}
